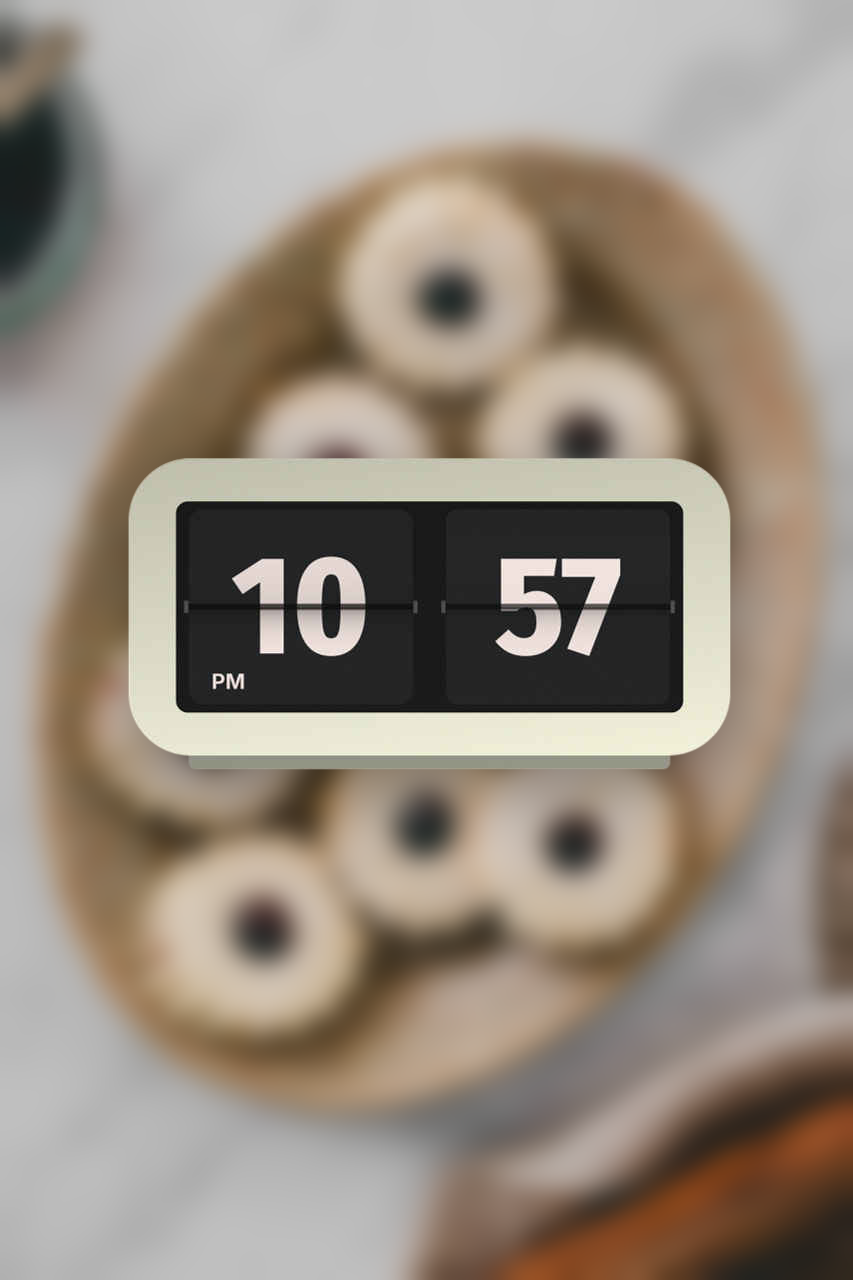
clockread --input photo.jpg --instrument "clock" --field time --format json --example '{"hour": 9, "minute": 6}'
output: {"hour": 10, "minute": 57}
